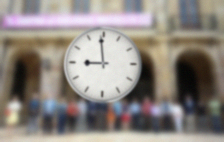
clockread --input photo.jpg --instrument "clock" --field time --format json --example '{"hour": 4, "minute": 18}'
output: {"hour": 8, "minute": 59}
